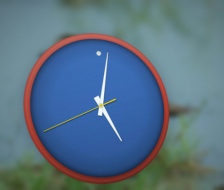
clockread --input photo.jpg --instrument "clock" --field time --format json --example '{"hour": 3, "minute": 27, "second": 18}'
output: {"hour": 5, "minute": 1, "second": 41}
